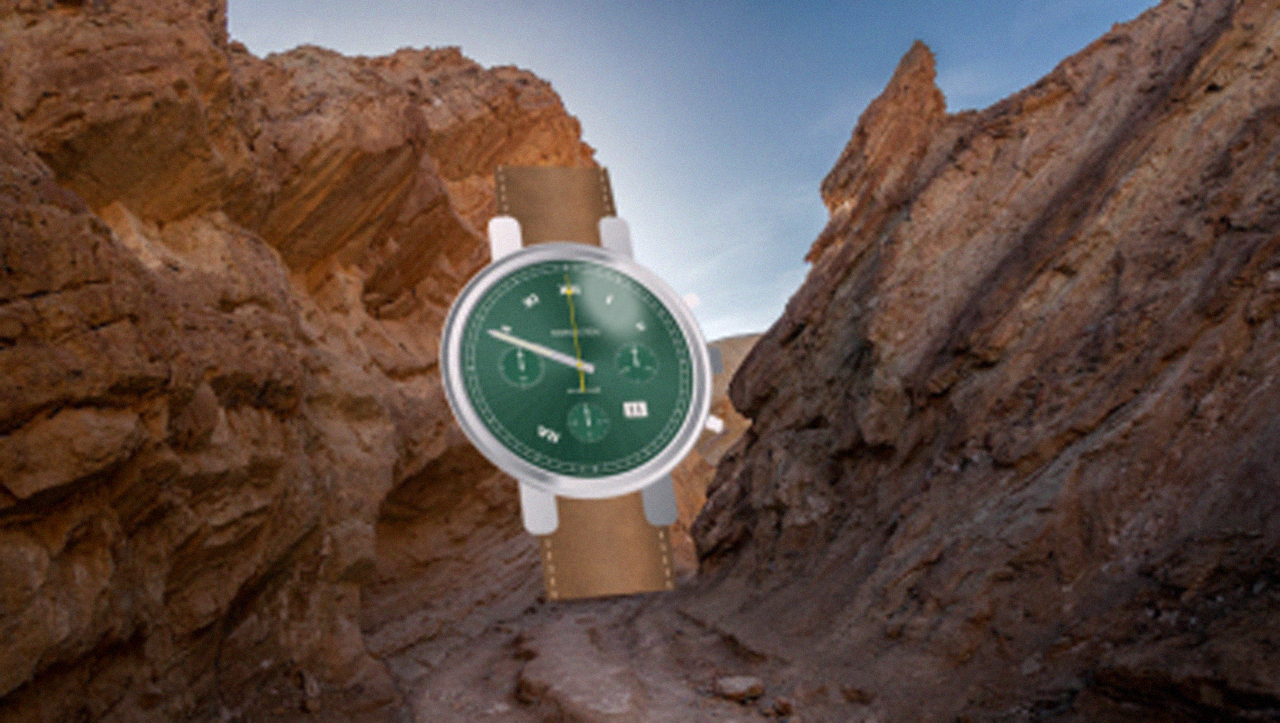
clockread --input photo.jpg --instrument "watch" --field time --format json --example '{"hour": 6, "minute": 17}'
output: {"hour": 9, "minute": 49}
